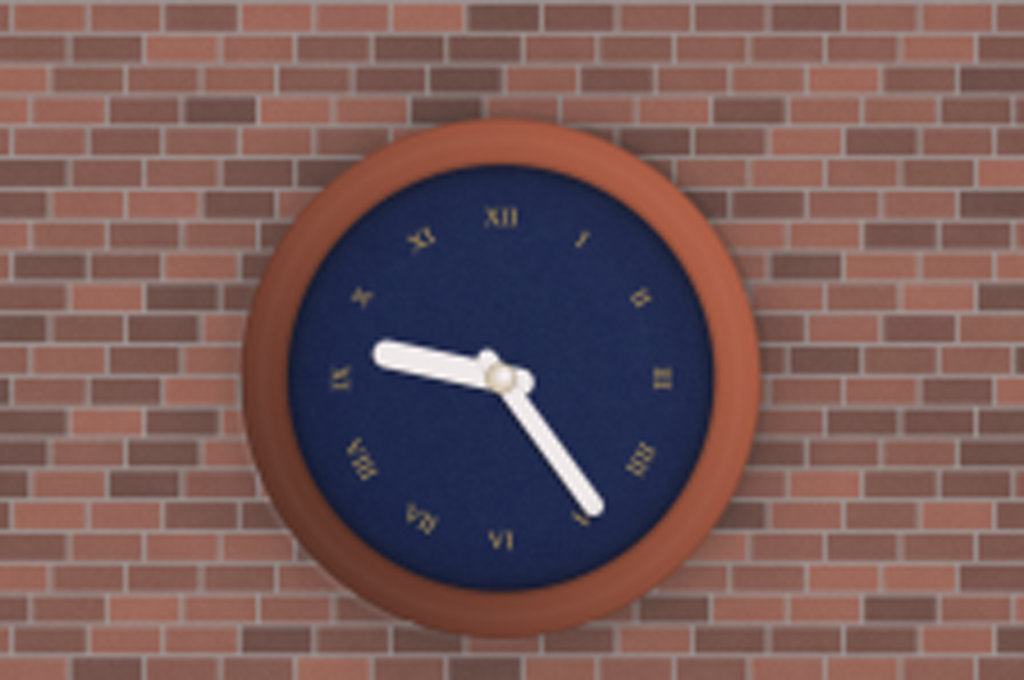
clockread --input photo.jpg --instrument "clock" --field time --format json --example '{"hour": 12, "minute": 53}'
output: {"hour": 9, "minute": 24}
